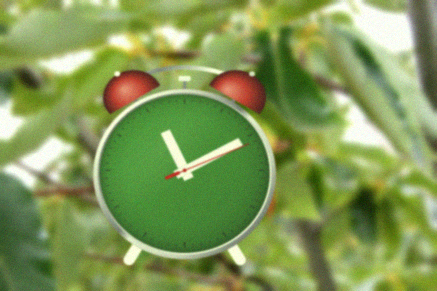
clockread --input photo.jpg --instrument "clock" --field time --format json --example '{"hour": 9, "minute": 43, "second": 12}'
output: {"hour": 11, "minute": 10, "second": 11}
